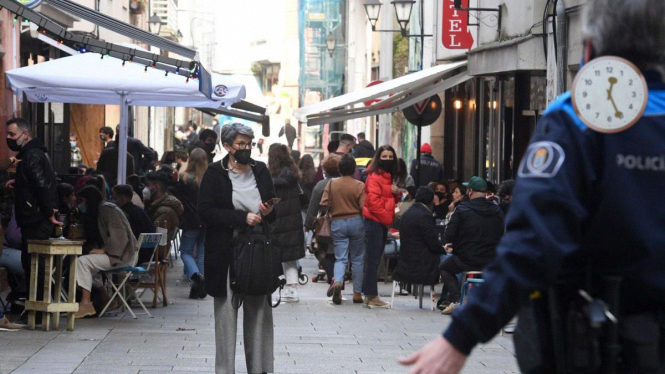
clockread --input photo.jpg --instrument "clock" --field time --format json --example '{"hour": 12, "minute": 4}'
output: {"hour": 12, "minute": 26}
